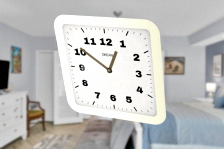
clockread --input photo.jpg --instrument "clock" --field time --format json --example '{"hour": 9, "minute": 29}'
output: {"hour": 12, "minute": 51}
